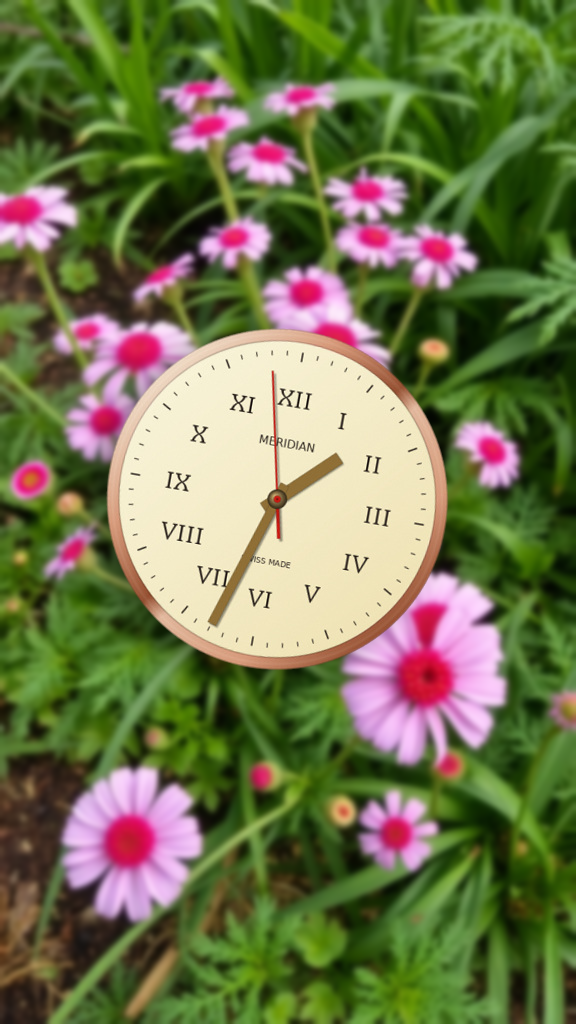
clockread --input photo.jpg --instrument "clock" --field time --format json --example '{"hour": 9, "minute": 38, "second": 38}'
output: {"hour": 1, "minute": 32, "second": 58}
